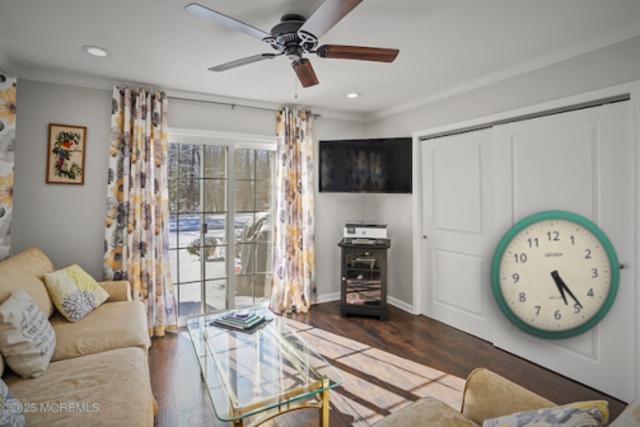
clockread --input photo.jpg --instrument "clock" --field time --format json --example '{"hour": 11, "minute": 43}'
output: {"hour": 5, "minute": 24}
